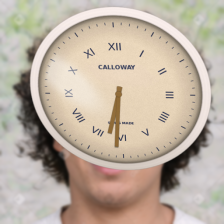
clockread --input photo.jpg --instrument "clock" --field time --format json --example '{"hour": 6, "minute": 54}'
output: {"hour": 6, "minute": 31}
